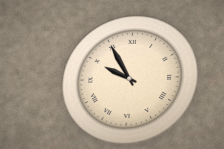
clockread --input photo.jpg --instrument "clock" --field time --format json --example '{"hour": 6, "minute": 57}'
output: {"hour": 9, "minute": 55}
